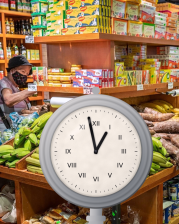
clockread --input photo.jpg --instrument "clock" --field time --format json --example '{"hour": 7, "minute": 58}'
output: {"hour": 12, "minute": 58}
